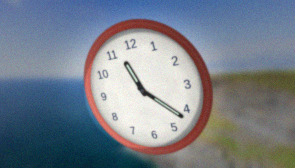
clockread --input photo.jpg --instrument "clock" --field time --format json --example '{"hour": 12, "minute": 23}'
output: {"hour": 11, "minute": 22}
